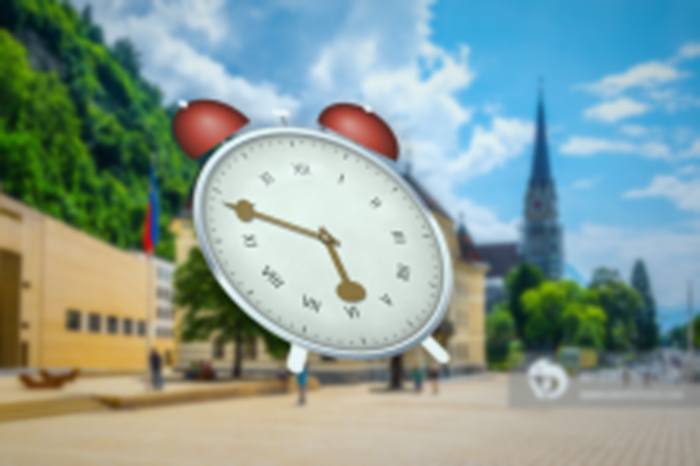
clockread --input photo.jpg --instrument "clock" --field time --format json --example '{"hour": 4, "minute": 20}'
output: {"hour": 5, "minute": 49}
